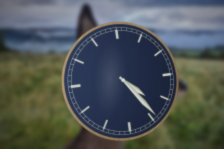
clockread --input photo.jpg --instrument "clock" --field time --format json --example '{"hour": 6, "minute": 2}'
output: {"hour": 4, "minute": 24}
